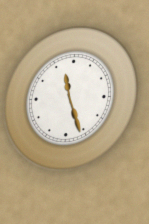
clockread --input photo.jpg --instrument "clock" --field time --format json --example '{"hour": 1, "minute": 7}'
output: {"hour": 11, "minute": 26}
